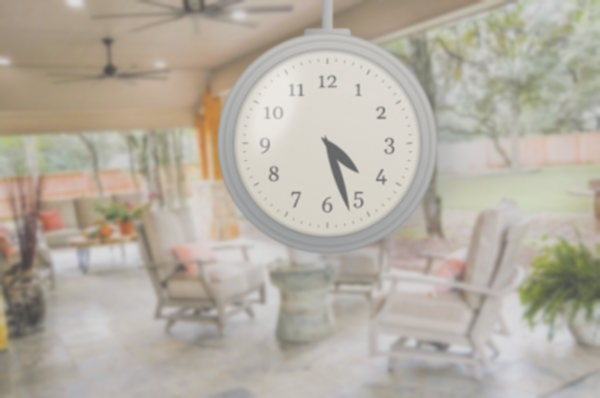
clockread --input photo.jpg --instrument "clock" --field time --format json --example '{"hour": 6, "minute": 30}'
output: {"hour": 4, "minute": 27}
